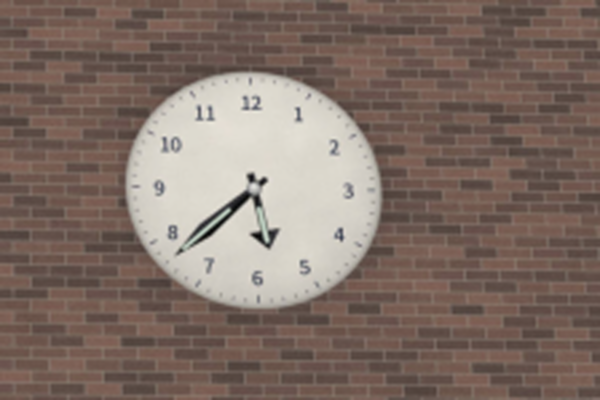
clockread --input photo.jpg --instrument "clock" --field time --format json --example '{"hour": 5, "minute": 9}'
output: {"hour": 5, "minute": 38}
